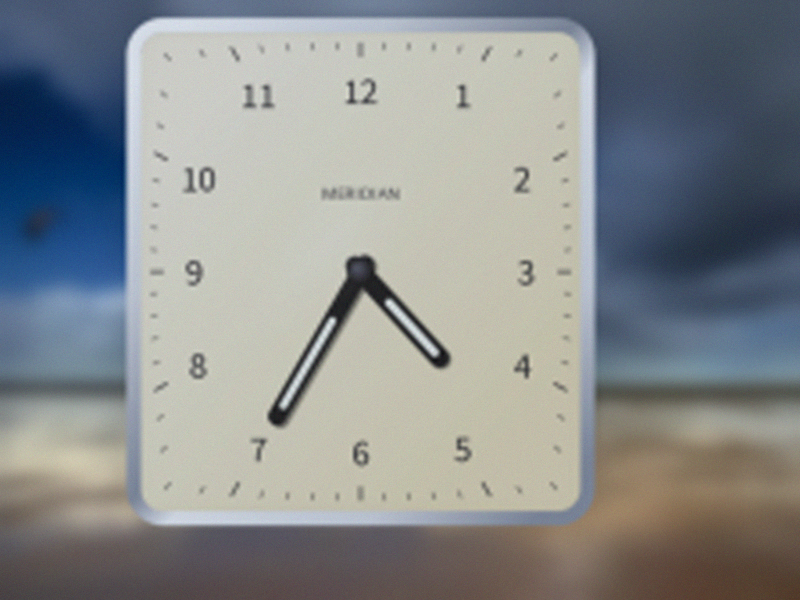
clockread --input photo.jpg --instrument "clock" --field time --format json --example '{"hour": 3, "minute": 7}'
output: {"hour": 4, "minute": 35}
